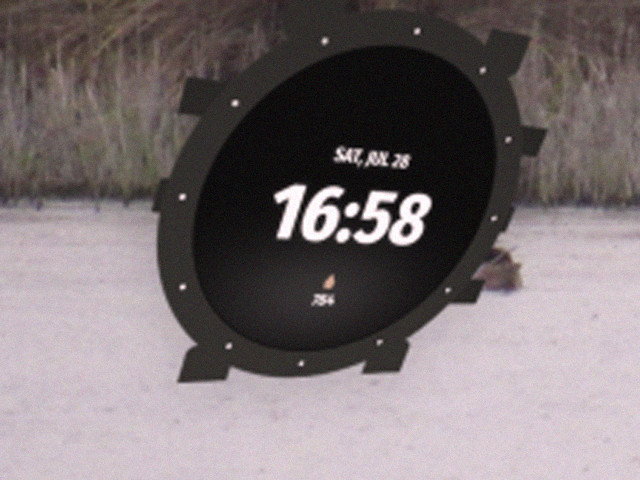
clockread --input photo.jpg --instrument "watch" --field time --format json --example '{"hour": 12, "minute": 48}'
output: {"hour": 16, "minute": 58}
